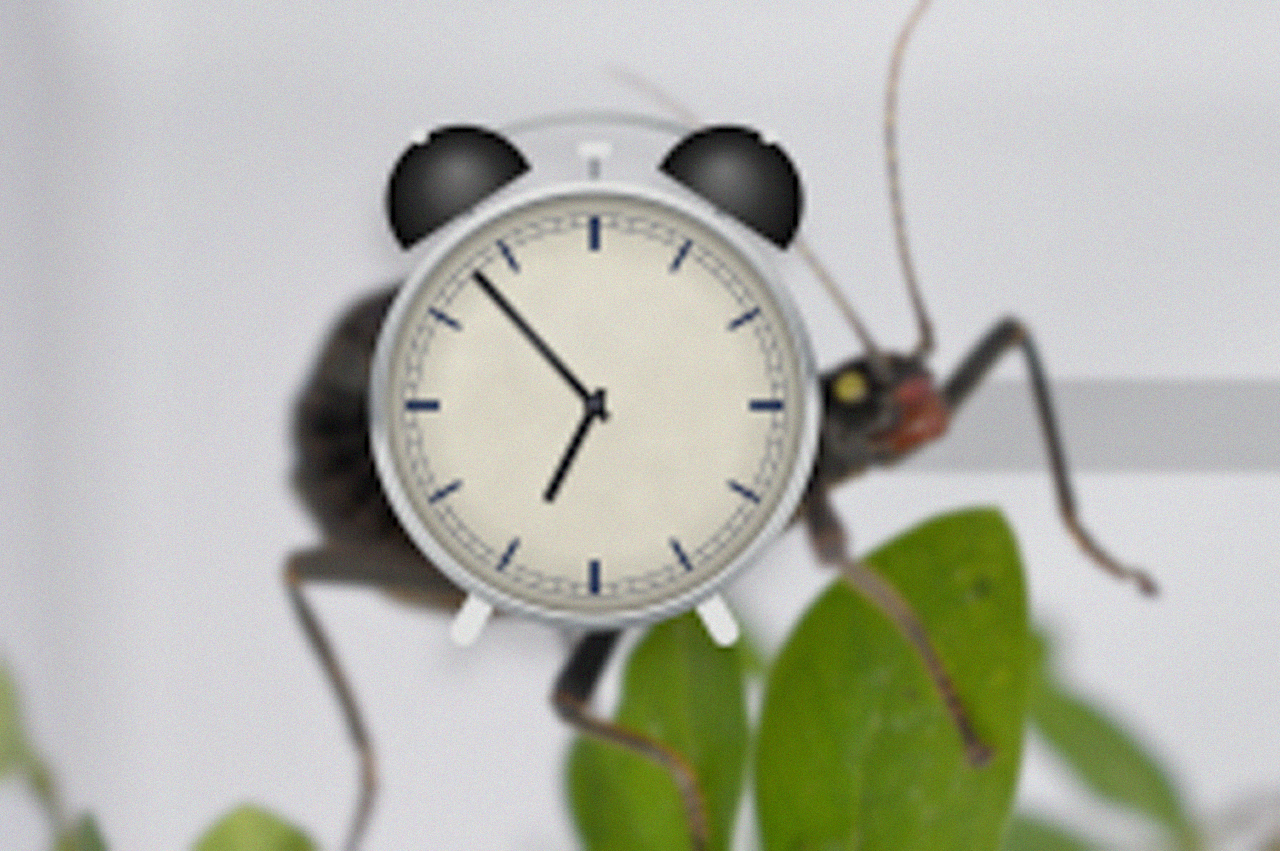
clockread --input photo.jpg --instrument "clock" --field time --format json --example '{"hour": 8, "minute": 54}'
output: {"hour": 6, "minute": 53}
